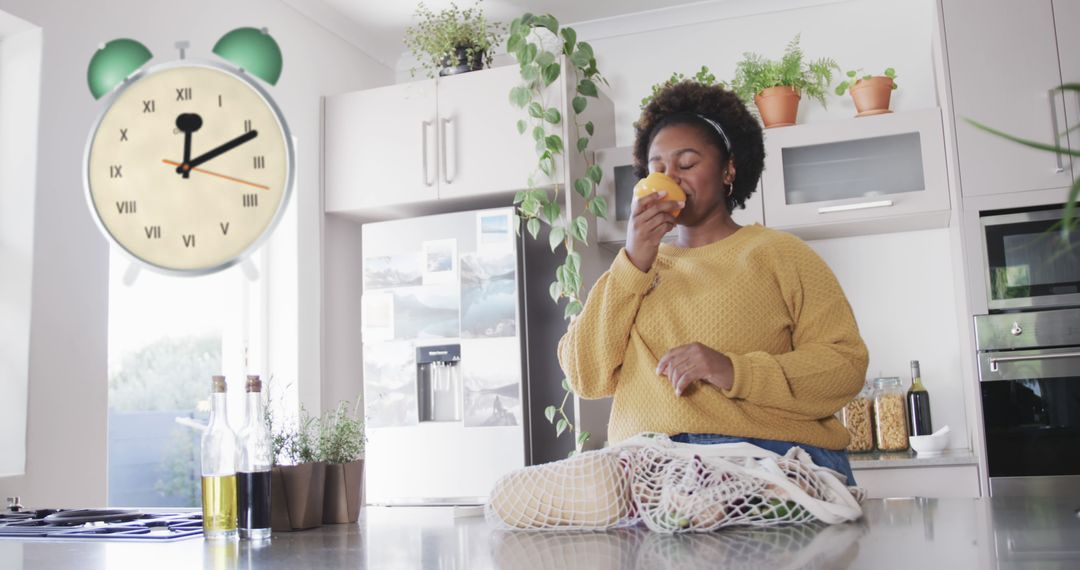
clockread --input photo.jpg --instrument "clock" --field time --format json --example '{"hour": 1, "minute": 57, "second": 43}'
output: {"hour": 12, "minute": 11, "second": 18}
